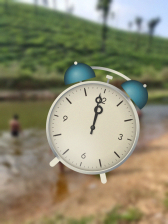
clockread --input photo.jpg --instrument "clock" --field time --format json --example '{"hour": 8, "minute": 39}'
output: {"hour": 11, "minute": 59}
